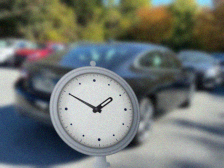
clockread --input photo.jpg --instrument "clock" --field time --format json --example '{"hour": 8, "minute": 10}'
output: {"hour": 1, "minute": 50}
